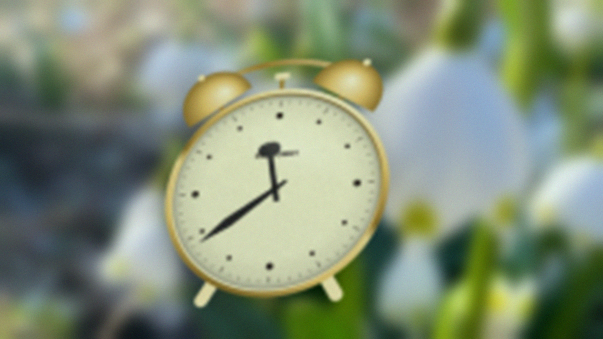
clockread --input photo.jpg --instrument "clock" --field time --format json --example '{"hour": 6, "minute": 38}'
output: {"hour": 11, "minute": 39}
